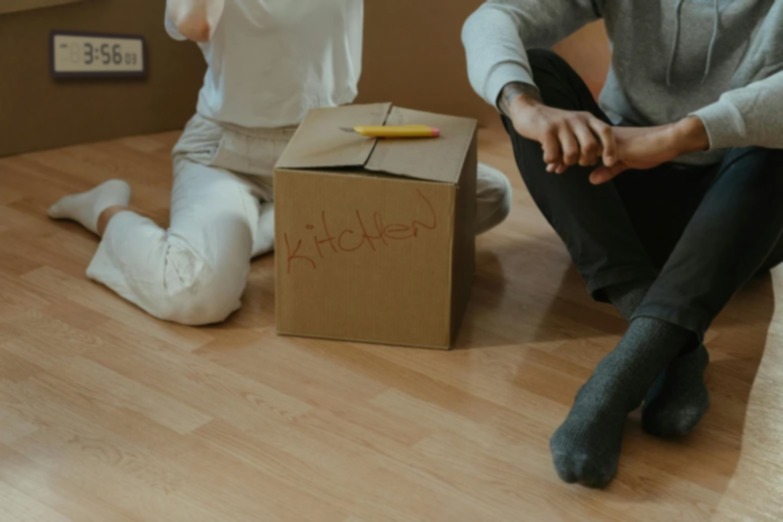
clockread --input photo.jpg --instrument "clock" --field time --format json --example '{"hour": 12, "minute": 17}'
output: {"hour": 3, "minute": 56}
